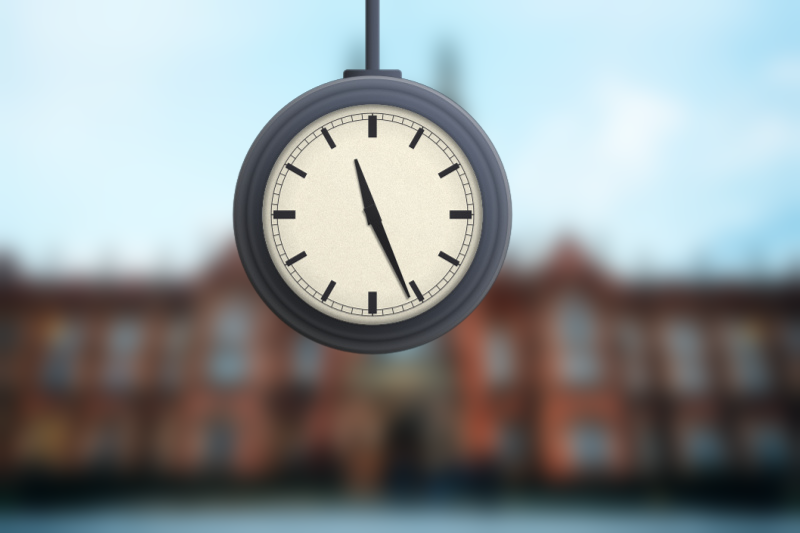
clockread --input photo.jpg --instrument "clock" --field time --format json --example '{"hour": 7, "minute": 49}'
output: {"hour": 11, "minute": 26}
